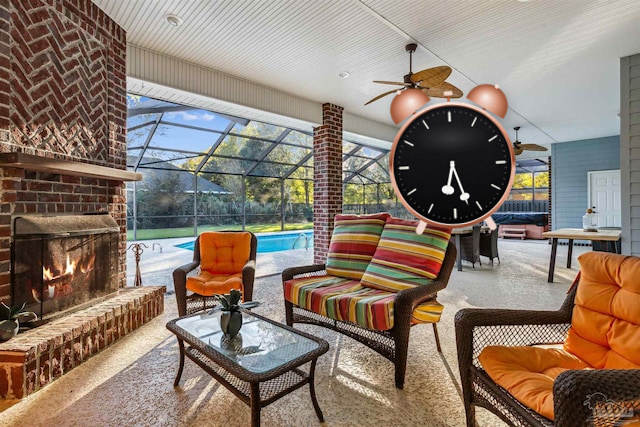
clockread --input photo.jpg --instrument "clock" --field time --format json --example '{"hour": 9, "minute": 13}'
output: {"hour": 6, "minute": 27}
